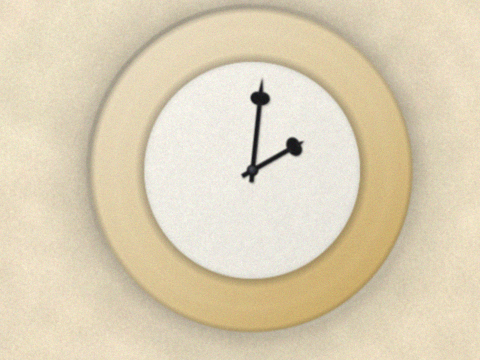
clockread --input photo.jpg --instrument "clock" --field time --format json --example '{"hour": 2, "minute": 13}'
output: {"hour": 2, "minute": 1}
